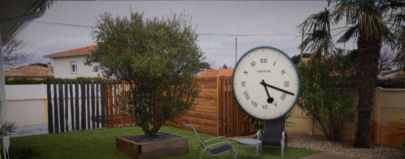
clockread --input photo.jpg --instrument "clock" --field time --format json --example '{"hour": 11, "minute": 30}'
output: {"hour": 5, "minute": 18}
